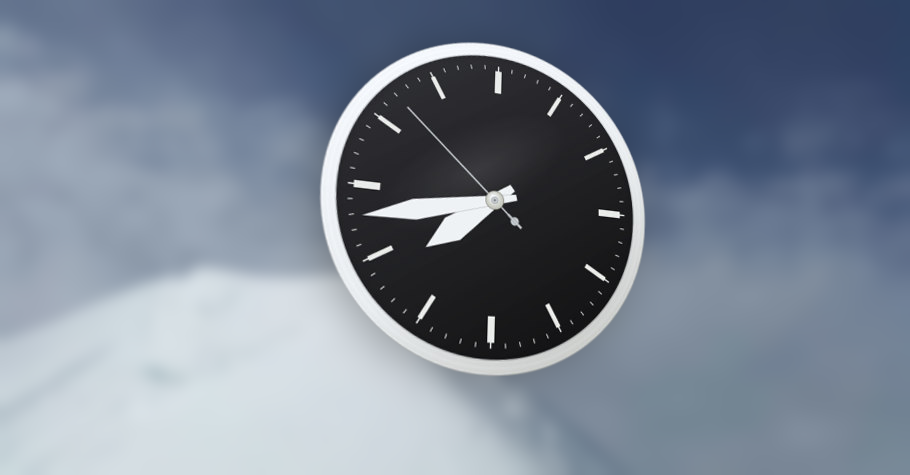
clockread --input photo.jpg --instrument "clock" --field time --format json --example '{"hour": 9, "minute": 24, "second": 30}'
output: {"hour": 7, "minute": 42, "second": 52}
